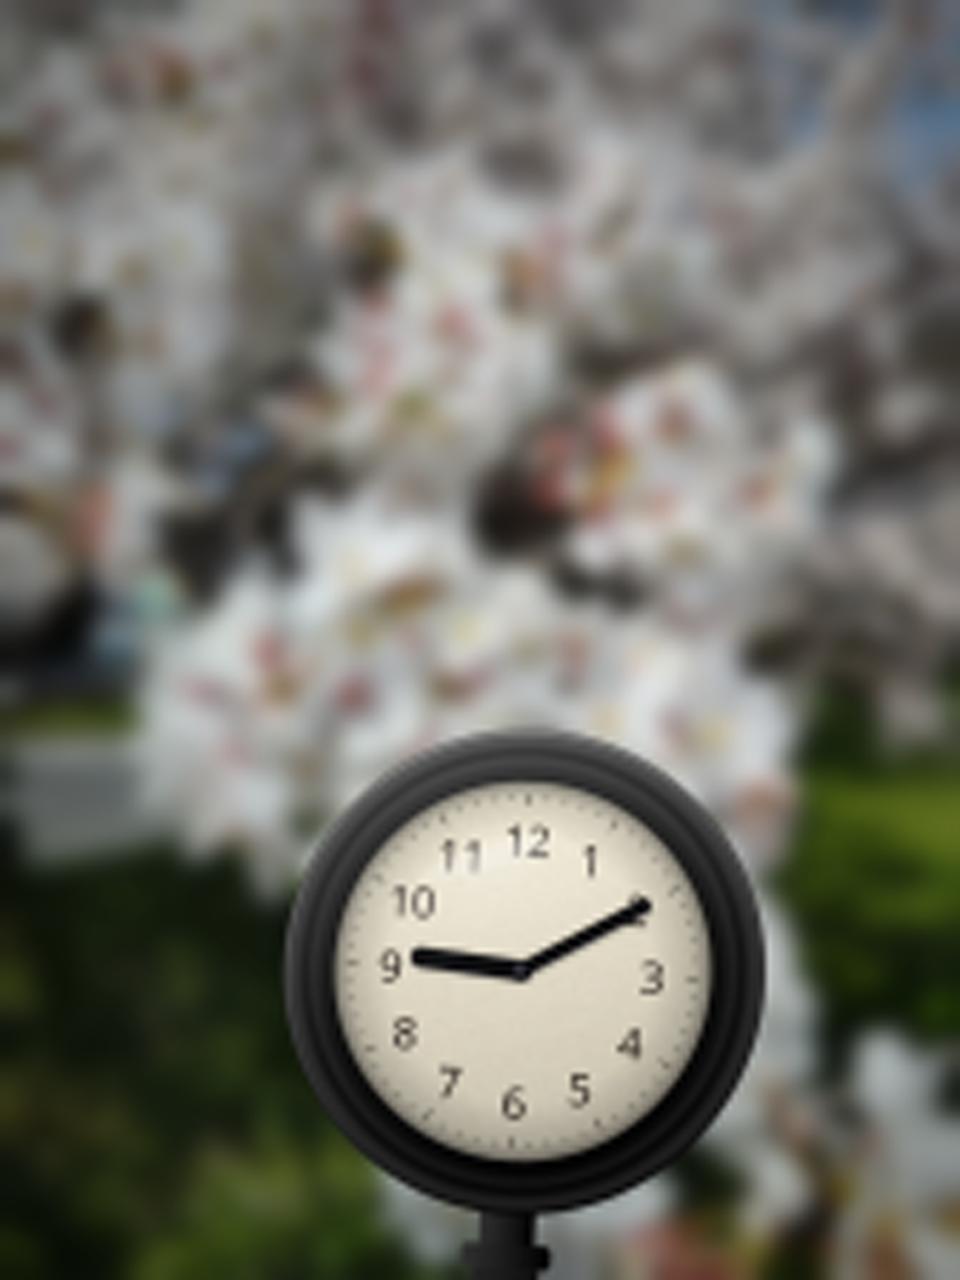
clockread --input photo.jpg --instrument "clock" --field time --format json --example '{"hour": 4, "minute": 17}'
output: {"hour": 9, "minute": 10}
